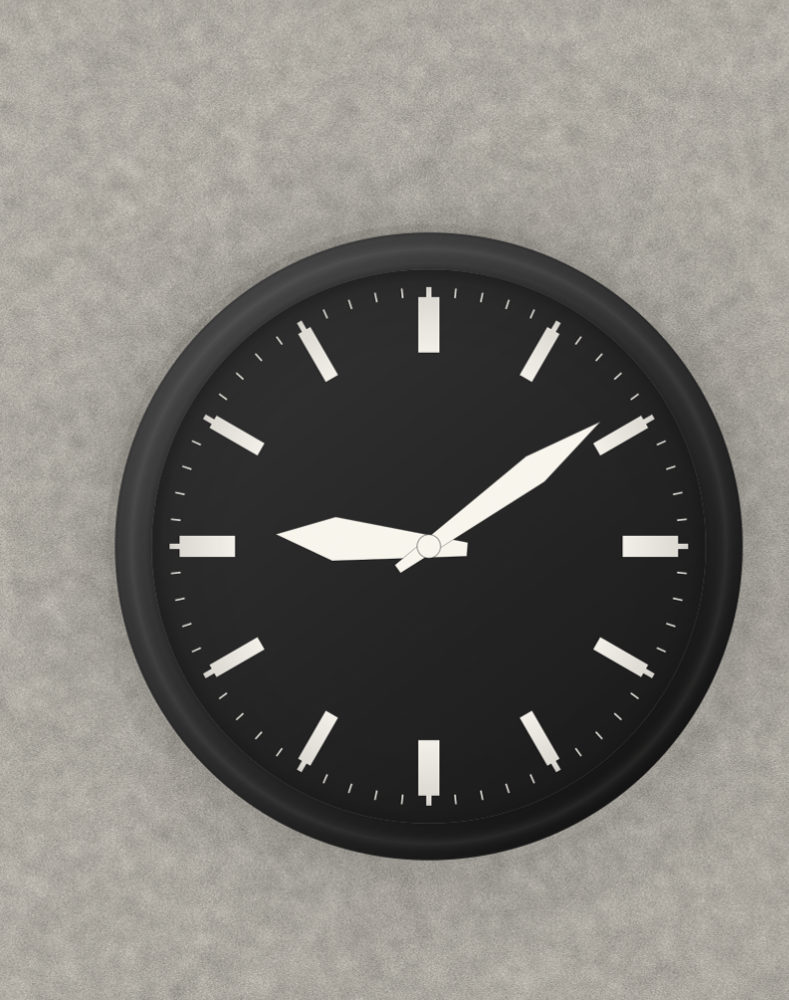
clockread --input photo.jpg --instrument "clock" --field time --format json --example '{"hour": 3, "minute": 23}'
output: {"hour": 9, "minute": 9}
